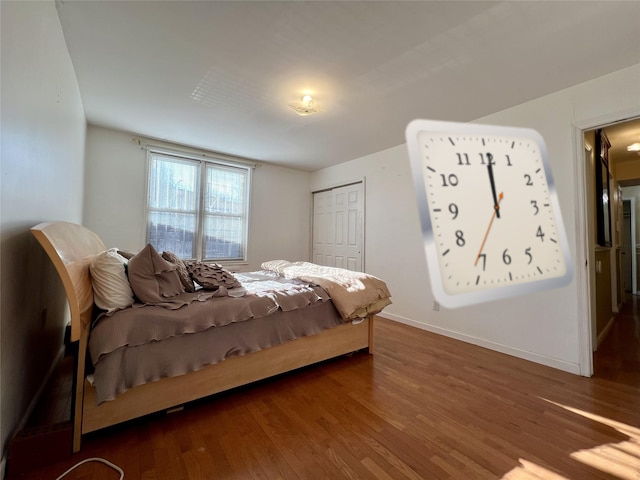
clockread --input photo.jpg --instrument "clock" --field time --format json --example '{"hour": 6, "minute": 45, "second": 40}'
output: {"hour": 12, "minute": 0, "second": 36}
